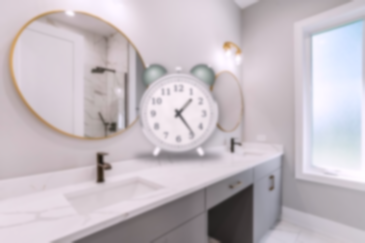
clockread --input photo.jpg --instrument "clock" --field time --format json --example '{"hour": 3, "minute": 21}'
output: {"hour": 1, "minute": 24}
